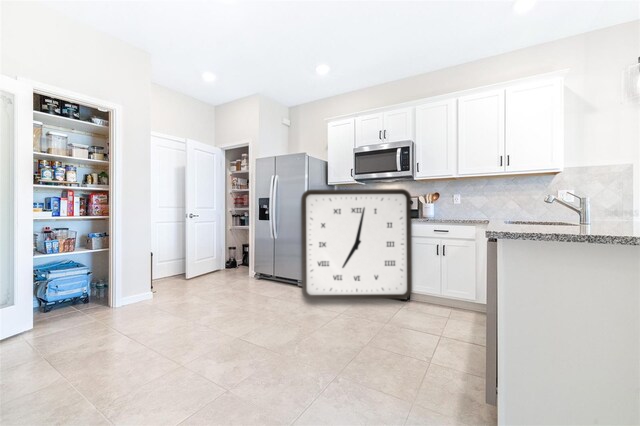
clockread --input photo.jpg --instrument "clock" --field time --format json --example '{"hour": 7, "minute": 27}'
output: {"hour": 7, "minute": 2}
